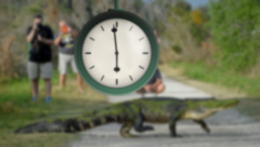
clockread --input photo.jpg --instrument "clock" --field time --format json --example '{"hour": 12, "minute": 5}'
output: {"hour": 5, "minute": 59}
